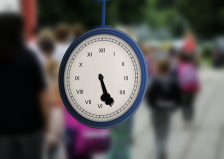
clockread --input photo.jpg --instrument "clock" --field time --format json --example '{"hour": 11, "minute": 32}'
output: {"hour": 5, "minute": 26}
